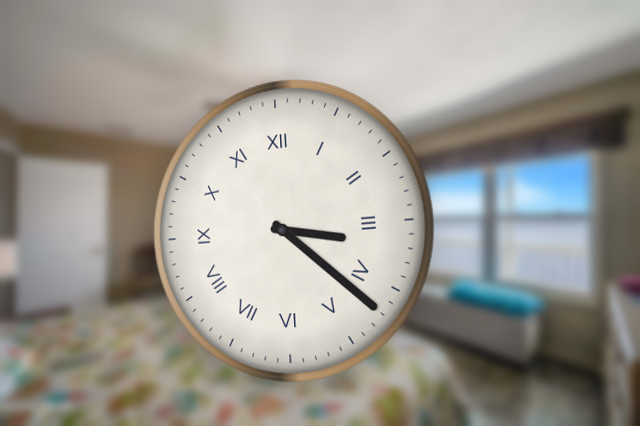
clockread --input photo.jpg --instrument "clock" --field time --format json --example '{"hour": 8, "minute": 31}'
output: {"hour": 3, "minute": 22}
